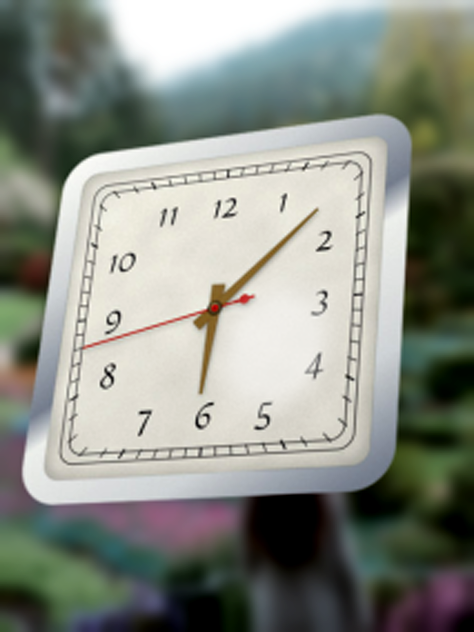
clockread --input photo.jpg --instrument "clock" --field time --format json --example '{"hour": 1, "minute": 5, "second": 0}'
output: {"hour": 6, "minute": 7, "second": 43}
